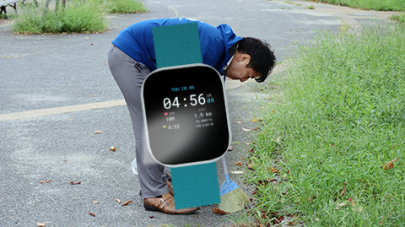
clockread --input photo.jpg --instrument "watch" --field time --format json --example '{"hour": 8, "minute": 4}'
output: {"hour": 4, "minute": 56}
